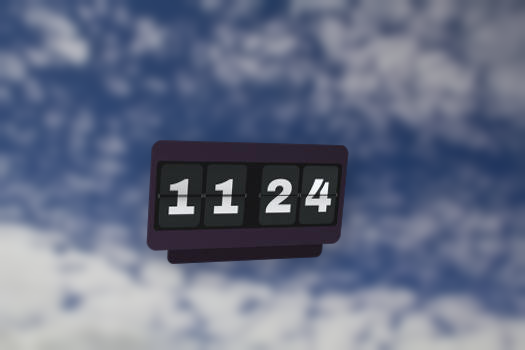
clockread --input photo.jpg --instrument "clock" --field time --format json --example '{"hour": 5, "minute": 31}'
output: {"hour": 11, "minute": 24}
